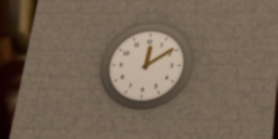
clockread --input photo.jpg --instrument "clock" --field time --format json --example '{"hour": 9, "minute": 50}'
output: {"hour": 12, "minute": 9}
